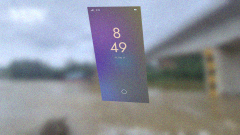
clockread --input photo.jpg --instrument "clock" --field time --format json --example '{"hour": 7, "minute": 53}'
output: {"hour": 8, "minute": 49}
